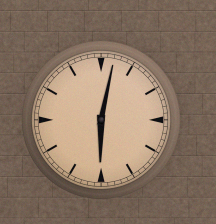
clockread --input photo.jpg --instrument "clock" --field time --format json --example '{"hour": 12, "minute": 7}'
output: {"hour": 6, "minute": 2}
